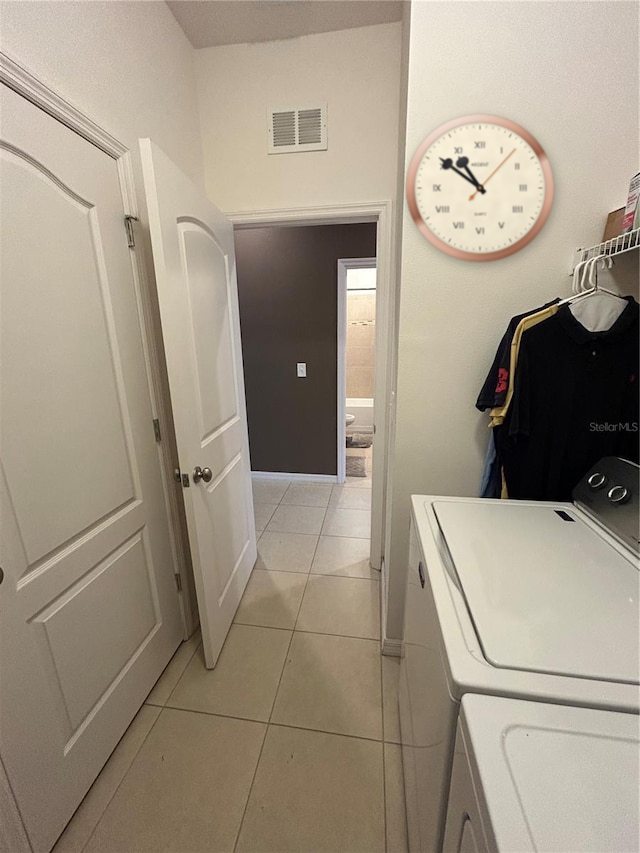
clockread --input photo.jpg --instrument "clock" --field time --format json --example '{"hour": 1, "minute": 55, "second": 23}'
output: {"hour": 10, "minute": 51, "second": 7}
